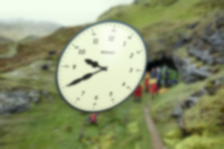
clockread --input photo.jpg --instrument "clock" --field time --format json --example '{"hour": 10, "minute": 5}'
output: {"hour": 9, "minute": 40}
